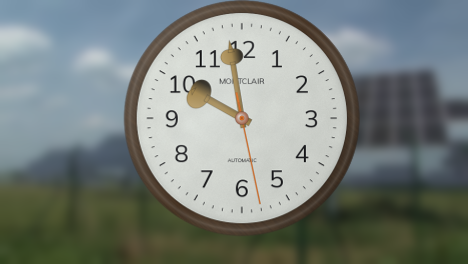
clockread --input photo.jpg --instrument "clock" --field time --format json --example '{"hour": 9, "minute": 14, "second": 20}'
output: {"hour": 9, "minute": 58, "second": 28}
